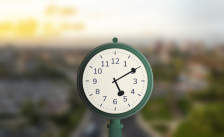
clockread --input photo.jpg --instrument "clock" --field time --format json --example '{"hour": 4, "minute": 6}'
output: {"hour": 5, "minute": 10}
